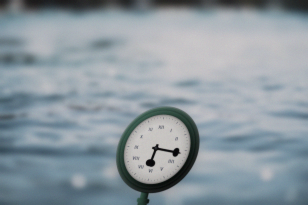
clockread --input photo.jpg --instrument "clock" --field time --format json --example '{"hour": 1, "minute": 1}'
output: {"hour": 6, "minute": 16}
